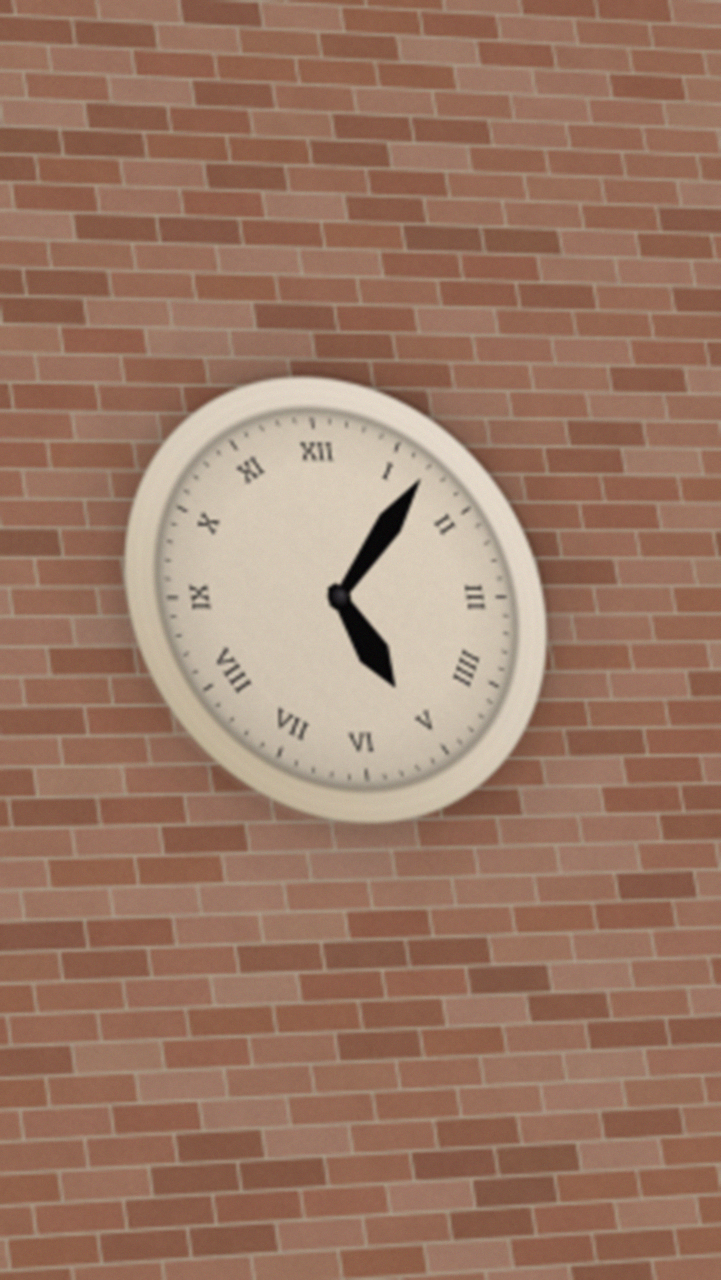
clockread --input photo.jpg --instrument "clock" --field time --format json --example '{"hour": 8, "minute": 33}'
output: {"hour": 5, "minute": 7}
